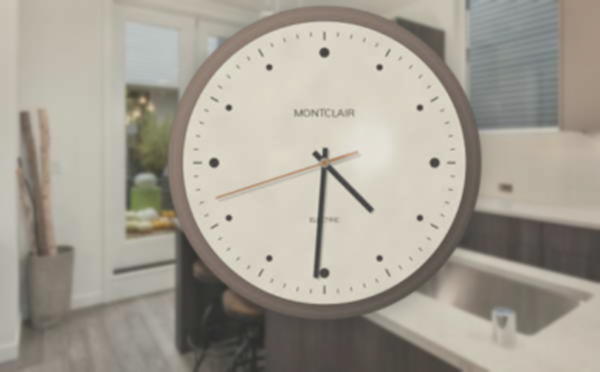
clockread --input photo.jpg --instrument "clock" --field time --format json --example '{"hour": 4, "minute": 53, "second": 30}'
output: {"hour": 4, "minute": 30, "second": 42}
